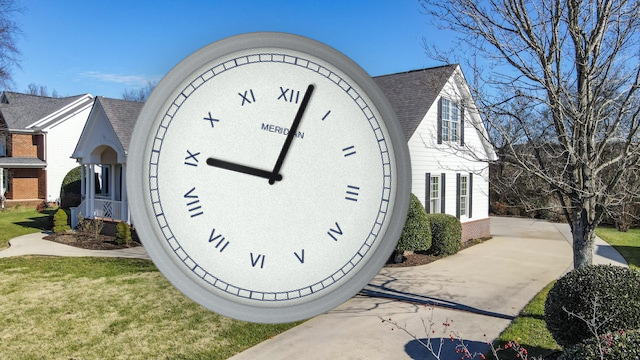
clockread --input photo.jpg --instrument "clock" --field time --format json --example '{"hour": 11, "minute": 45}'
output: {"hour": 9, "minute": 2}
